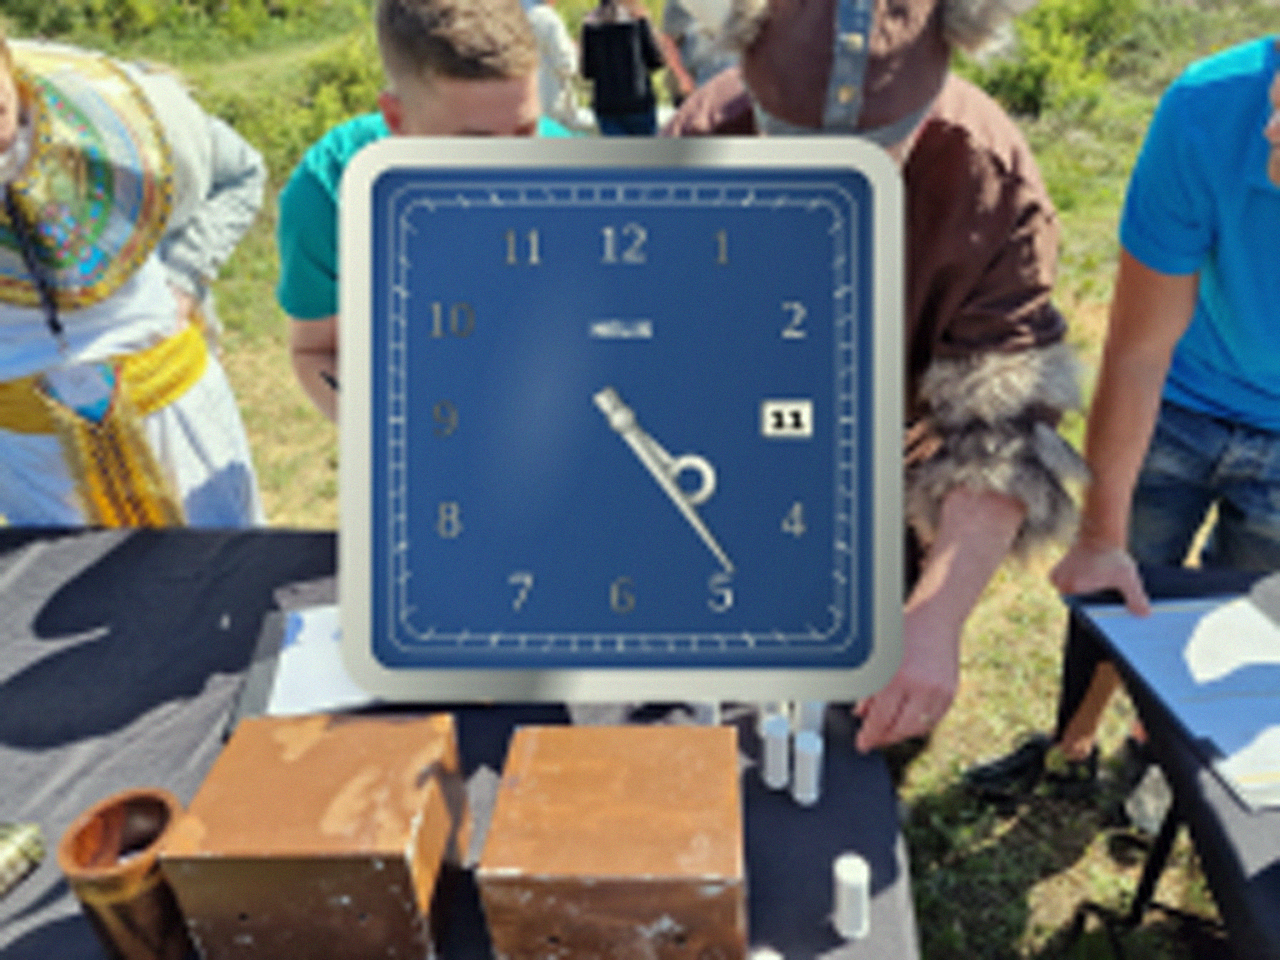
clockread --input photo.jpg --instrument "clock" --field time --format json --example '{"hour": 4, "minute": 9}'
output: {"hour": 4, "minute": 24}
